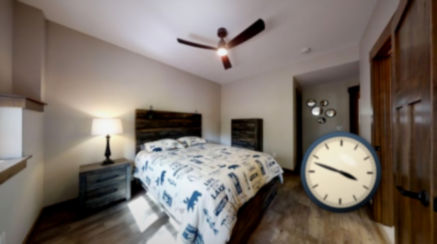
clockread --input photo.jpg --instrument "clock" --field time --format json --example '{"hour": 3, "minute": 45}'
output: {"hour": 3, "minute": 48}
